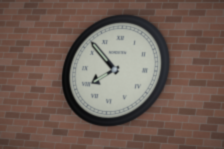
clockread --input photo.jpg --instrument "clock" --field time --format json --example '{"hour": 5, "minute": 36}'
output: {"hour": 7, "minute": 52}
